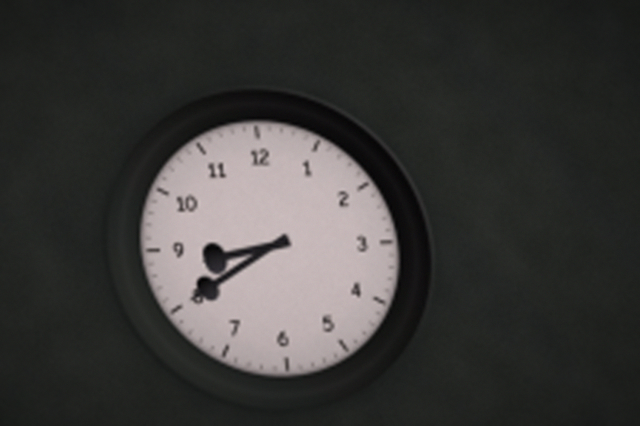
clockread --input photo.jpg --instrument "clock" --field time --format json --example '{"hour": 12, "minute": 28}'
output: {"hour": 8, "minute": 40}
